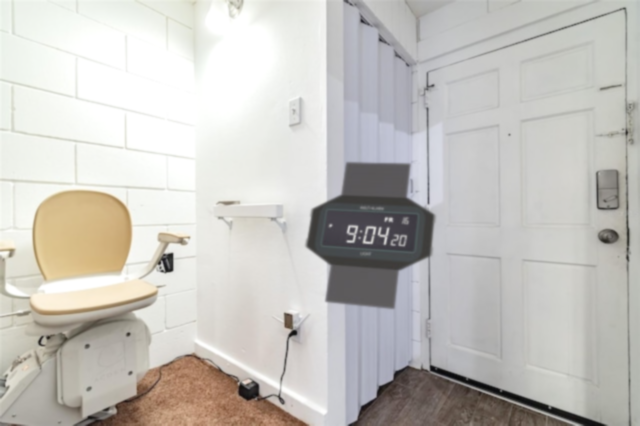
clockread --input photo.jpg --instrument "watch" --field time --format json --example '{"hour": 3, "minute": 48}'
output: {"hour": 9, "minute": 4}
